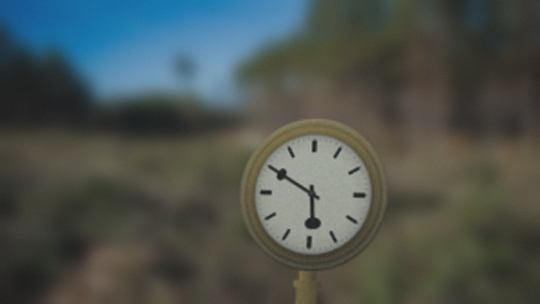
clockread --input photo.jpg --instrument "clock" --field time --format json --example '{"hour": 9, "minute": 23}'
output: {"hour": 5, "minute": 50}
